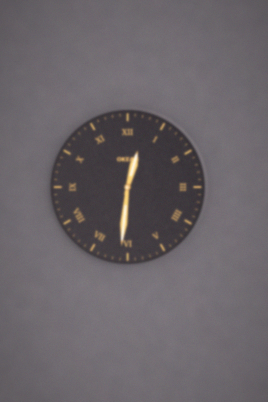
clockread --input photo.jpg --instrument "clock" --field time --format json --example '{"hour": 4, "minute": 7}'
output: {"hour": 12, "minute": 31}
